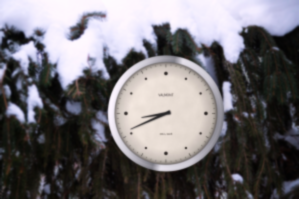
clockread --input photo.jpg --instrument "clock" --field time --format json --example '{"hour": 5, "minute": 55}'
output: {"hour": 8, "minute": 41}
